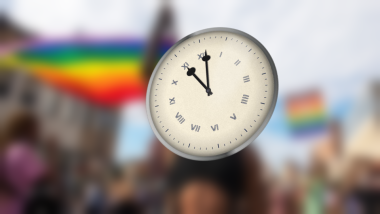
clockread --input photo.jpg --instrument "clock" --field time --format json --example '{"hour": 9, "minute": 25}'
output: {"hour": 11, "minute": 1}
